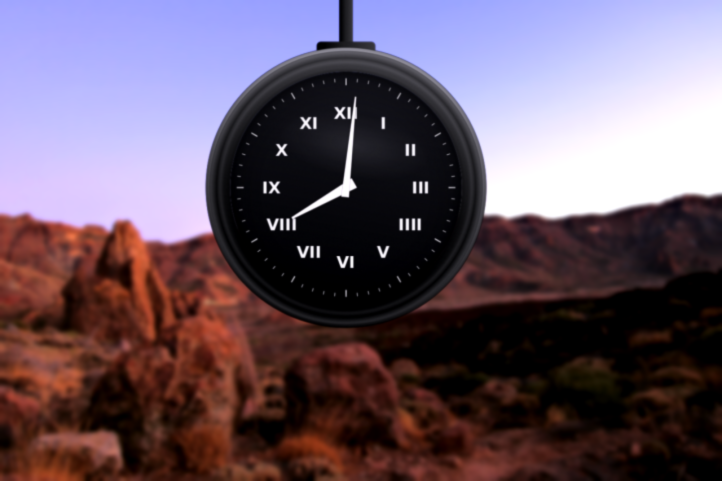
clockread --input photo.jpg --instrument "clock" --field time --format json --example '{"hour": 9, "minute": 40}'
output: {"hour": 8, "minute": 1}
